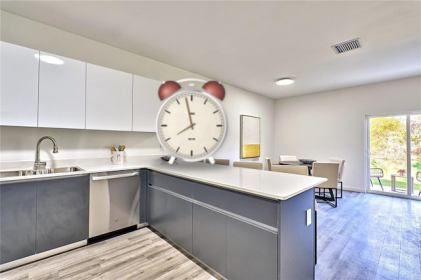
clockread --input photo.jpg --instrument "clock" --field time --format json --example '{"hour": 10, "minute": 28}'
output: {"hour": 7, "minute": 58}
